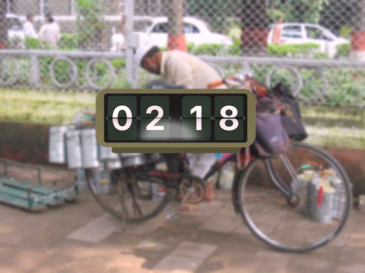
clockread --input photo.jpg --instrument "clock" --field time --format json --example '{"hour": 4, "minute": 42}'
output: {"hour": 2, "minute": 18}
